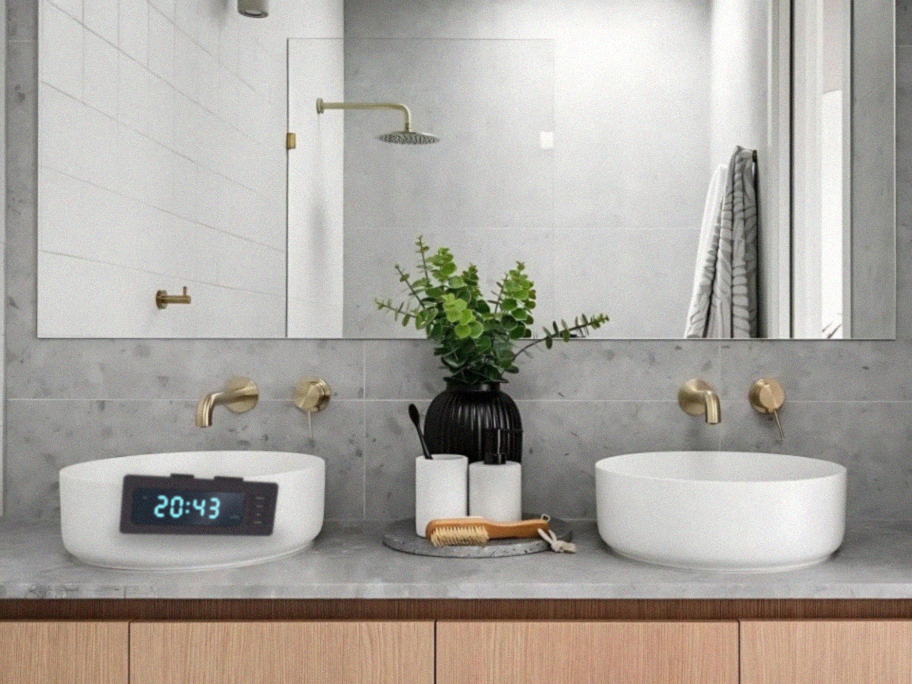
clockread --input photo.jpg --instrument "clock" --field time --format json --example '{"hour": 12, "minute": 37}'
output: {"hour": 20, "minute": 43}
